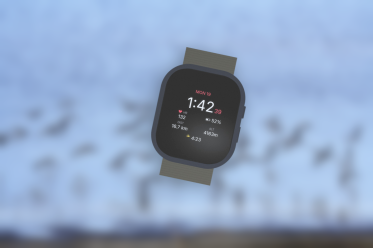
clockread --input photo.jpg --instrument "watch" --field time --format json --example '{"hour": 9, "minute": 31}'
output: {"hour": 1, "minute": 42}
